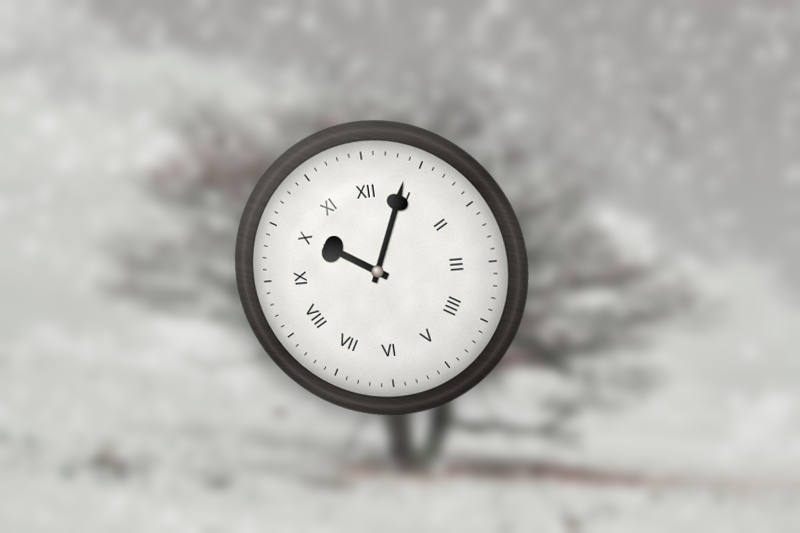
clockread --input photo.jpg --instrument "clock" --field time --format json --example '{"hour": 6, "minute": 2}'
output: {"hour": 10, "minute": 4}
